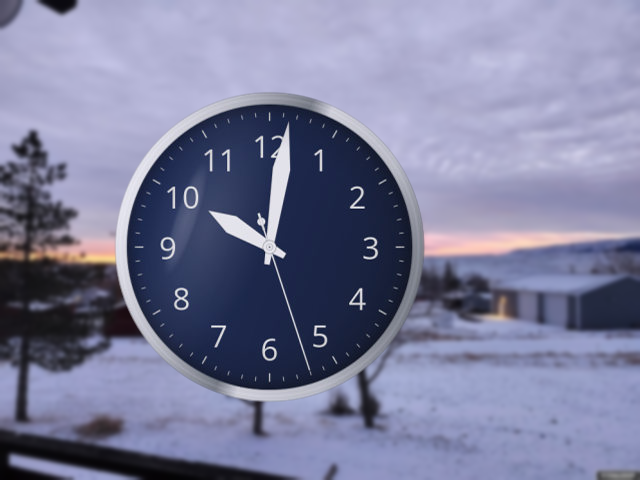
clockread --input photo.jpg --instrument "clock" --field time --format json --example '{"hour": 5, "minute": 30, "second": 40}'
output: {"hour": 10, "minute": 1, "second": 27}
